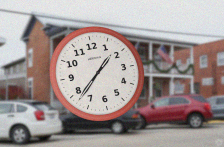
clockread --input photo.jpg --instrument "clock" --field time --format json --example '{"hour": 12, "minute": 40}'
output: {"hour": 1, "minute": 38}
